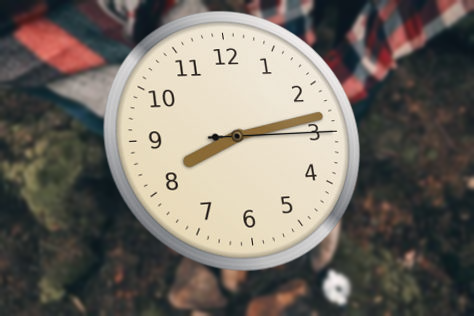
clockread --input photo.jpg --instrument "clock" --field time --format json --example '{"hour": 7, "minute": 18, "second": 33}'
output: {"hour": 8, "minute": 13, "second": 15}
